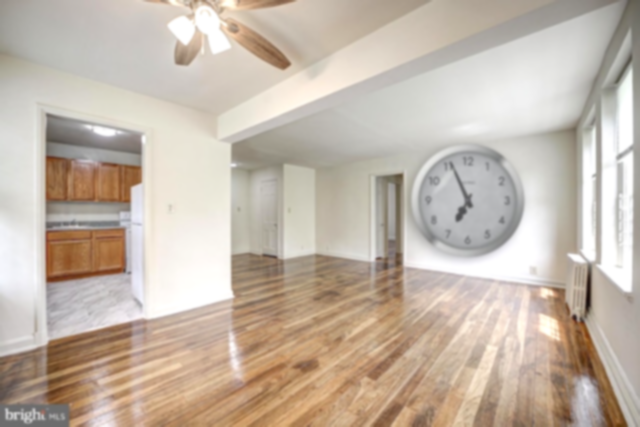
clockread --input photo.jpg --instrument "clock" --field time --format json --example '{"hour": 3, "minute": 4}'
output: {"hour": 6, "minute": 56}
